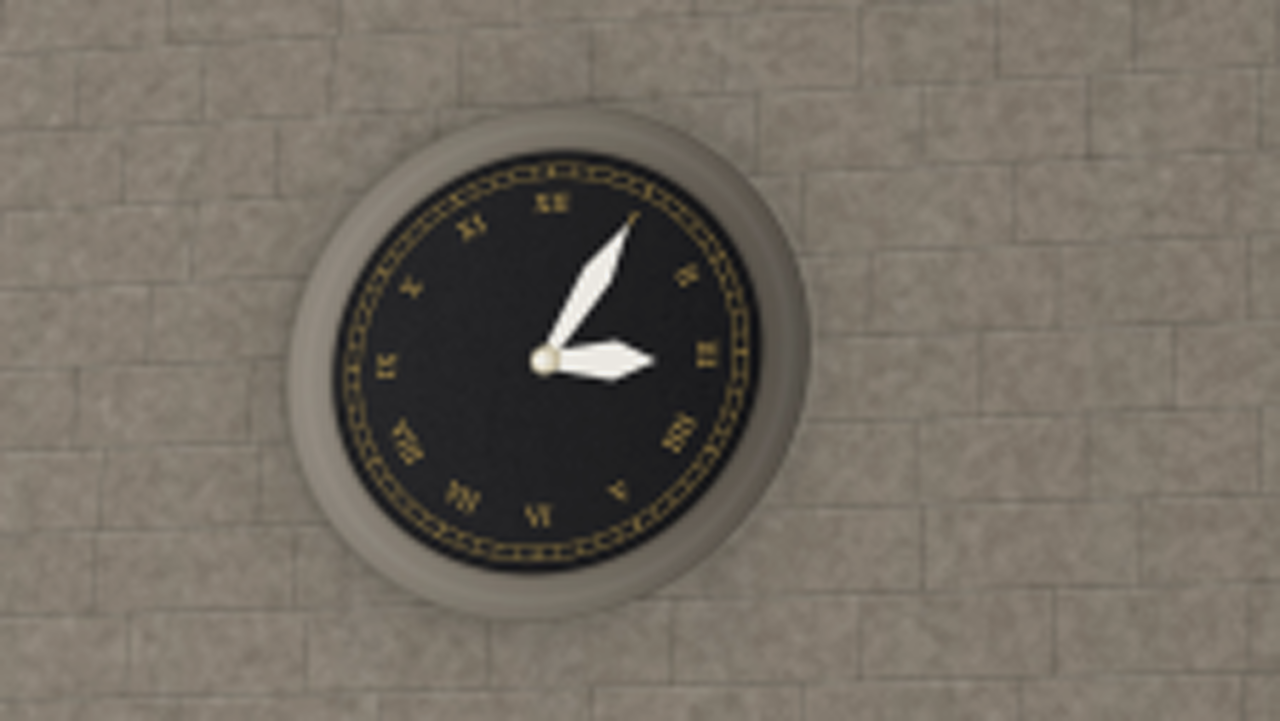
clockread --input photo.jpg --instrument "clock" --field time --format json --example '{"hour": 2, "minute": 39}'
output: {"hour": 3, "minute": 5}
